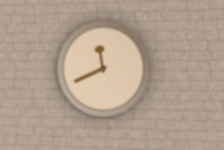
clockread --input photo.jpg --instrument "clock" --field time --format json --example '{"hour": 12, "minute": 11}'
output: {"hour": 11, "minute": 41}
